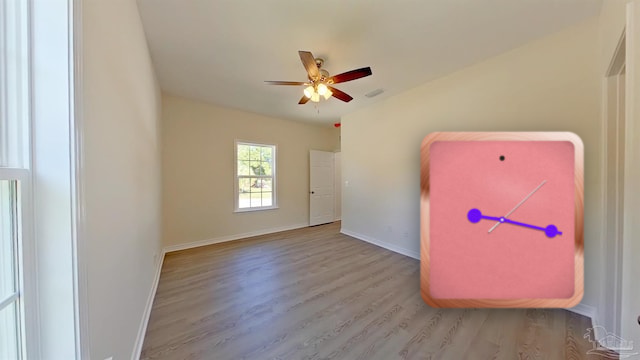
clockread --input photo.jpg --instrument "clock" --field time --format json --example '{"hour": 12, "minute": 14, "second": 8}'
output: {"hour": 9, "minute": 17, "second": 8}
